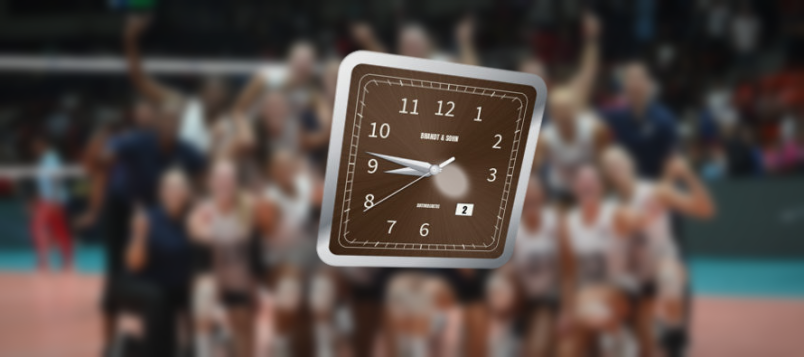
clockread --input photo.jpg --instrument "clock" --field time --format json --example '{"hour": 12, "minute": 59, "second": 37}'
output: {"hour": 8, "minute": 46, "second": 39}
